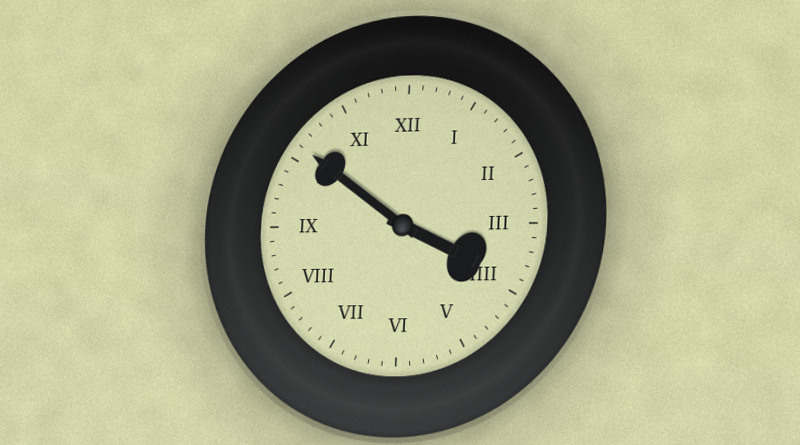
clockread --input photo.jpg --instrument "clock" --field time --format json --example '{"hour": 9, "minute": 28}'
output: {"hour": 3, "minute": 51}
